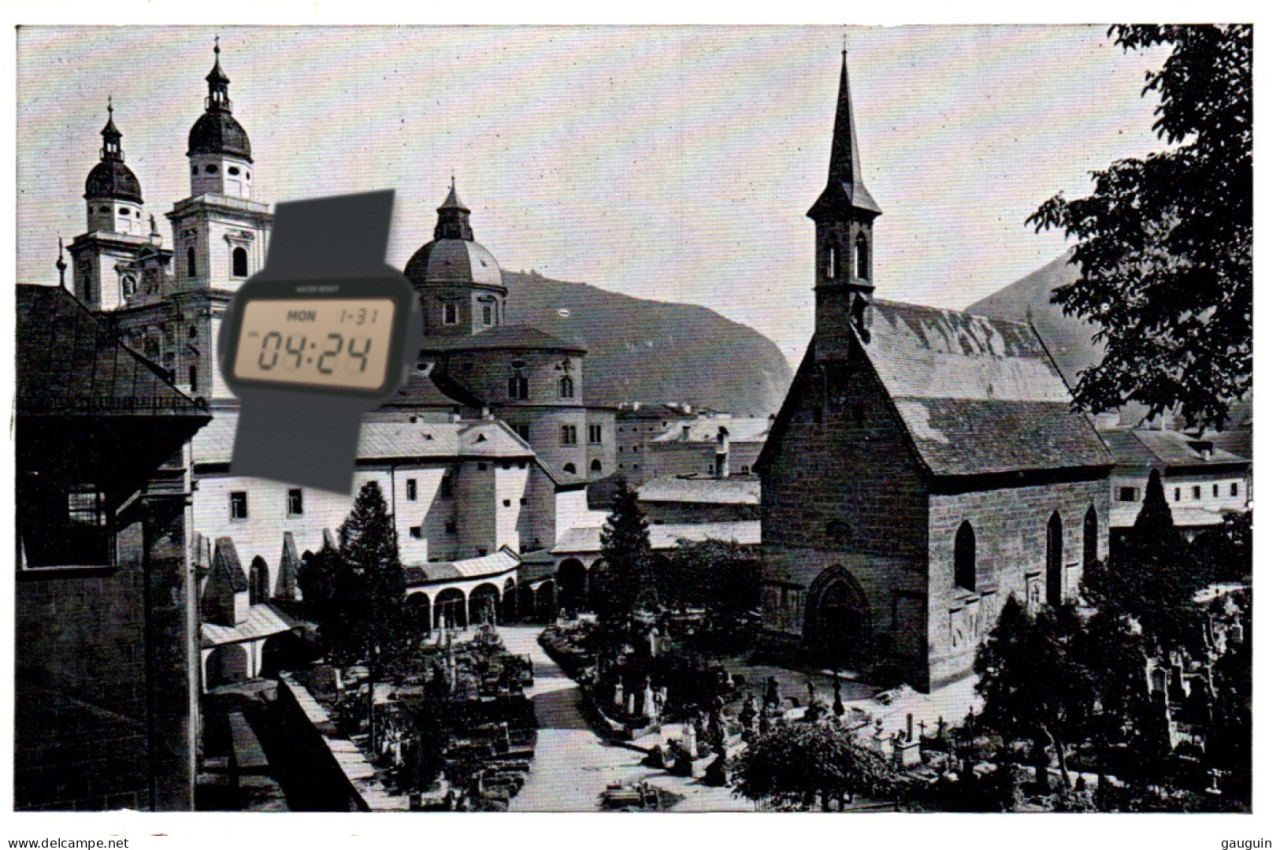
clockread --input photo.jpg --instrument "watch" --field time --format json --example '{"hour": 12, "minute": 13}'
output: {"hour": 4, "minute": 24}
